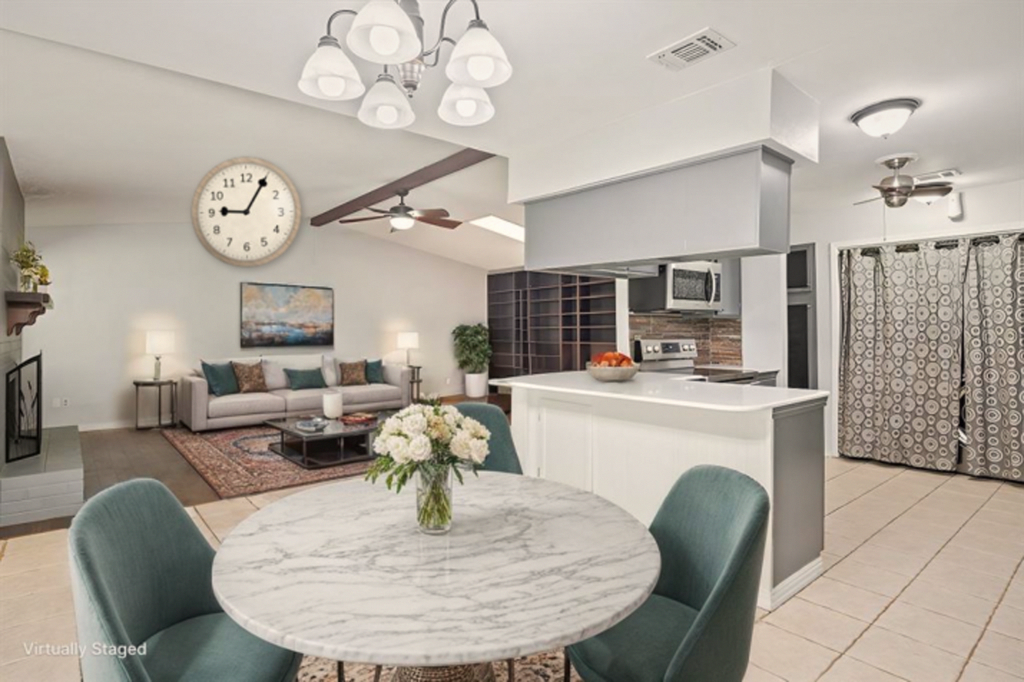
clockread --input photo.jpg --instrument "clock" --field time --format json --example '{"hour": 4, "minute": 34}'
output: {"hour": 9, "minute": 5}
